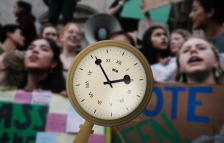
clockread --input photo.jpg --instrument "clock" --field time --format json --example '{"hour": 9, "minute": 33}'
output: {"hour": 1, "minute": 51}
